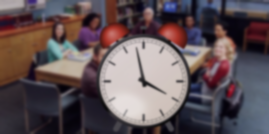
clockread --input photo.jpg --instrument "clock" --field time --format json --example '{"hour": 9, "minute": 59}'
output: {"hour": 3, "minute": 58}
